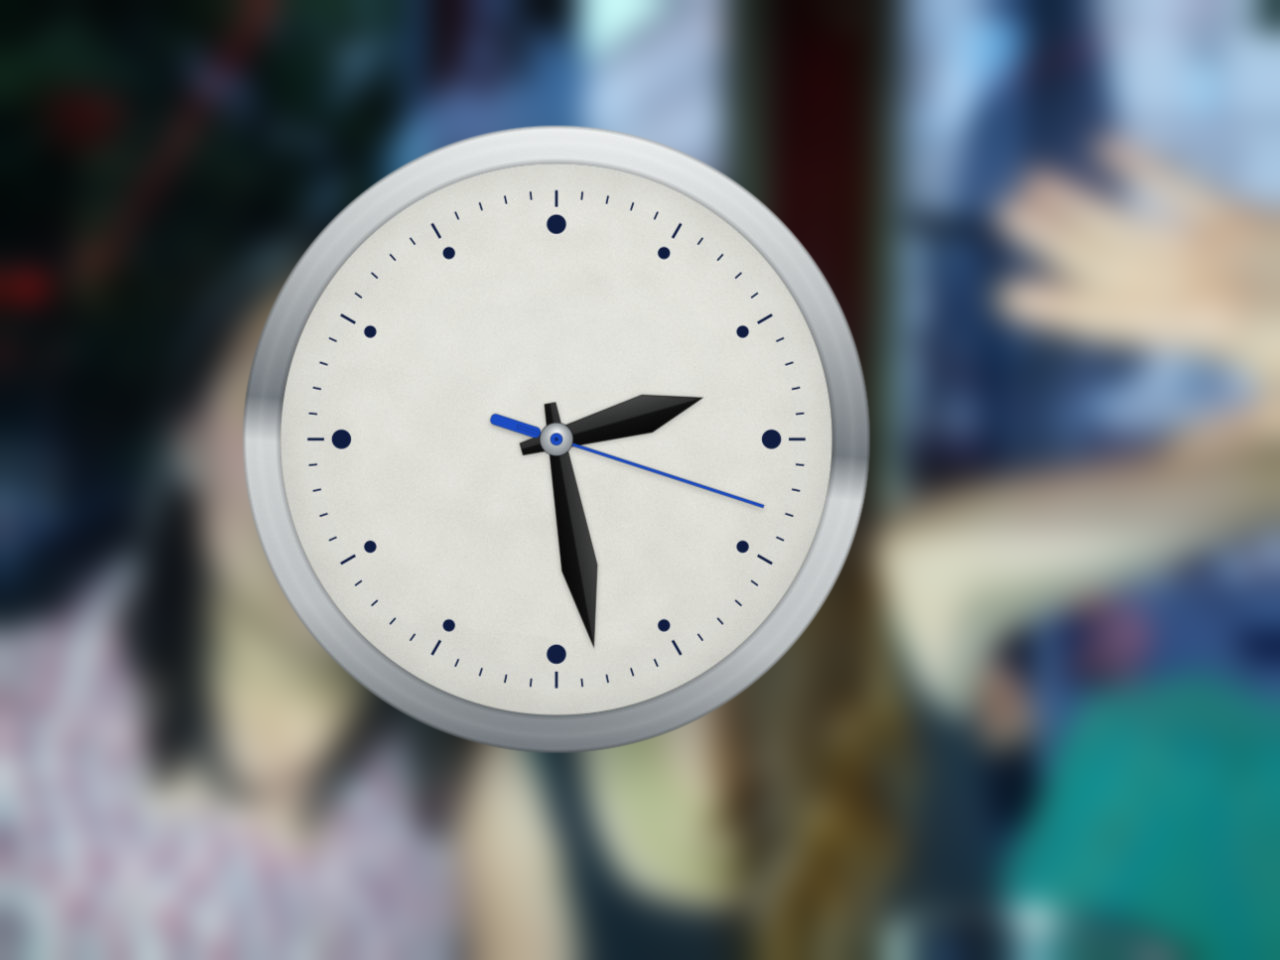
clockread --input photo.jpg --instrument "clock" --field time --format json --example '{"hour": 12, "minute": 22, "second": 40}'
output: {"hour": 2, "minute": 28, "second": 18}
